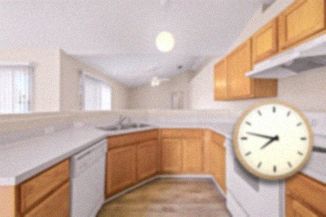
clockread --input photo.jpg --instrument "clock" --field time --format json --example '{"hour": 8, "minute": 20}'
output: {"hour": 7, "minute": 47}
